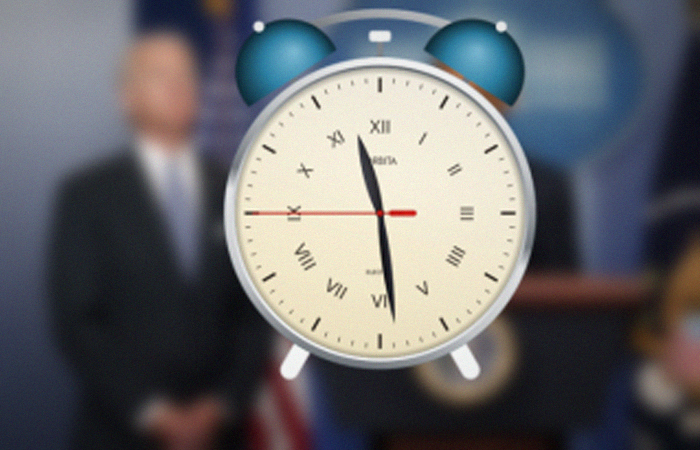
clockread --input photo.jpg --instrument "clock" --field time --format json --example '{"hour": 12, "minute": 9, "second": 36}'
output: {"hour": 11, "minute": 28, "second": 45}
